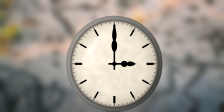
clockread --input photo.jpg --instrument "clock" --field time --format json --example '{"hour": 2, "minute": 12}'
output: {"hour": 3, "minute": 0}
